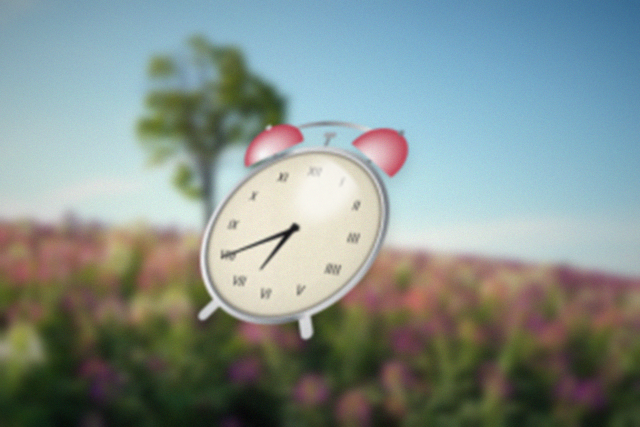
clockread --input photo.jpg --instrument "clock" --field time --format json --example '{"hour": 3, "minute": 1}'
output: {"hour": 6, "minute": 40}
